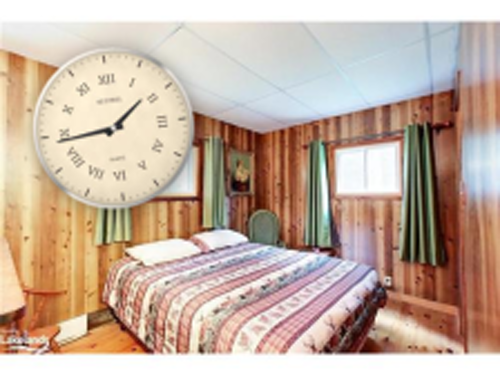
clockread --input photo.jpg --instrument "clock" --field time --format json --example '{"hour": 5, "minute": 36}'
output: {"hour": 1, "minute": 44}
